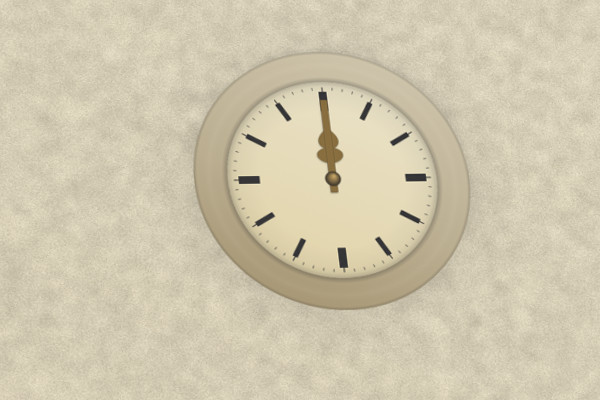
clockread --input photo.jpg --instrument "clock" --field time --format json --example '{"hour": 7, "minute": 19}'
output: {"hour": 12, "minute": 0}
